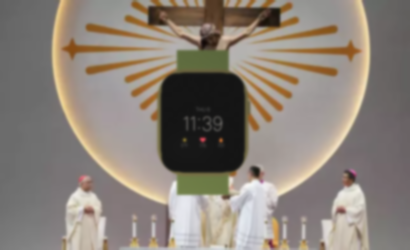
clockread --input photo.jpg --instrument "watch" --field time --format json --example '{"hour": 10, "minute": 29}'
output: {"hour": 11, "minute": 39}
